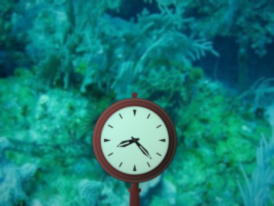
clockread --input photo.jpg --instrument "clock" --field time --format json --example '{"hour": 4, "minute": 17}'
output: {"hour": 8, "minute": 23}
